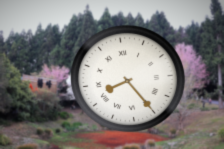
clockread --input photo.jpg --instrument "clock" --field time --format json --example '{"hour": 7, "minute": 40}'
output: {"hour": 8, "minute": 25}
